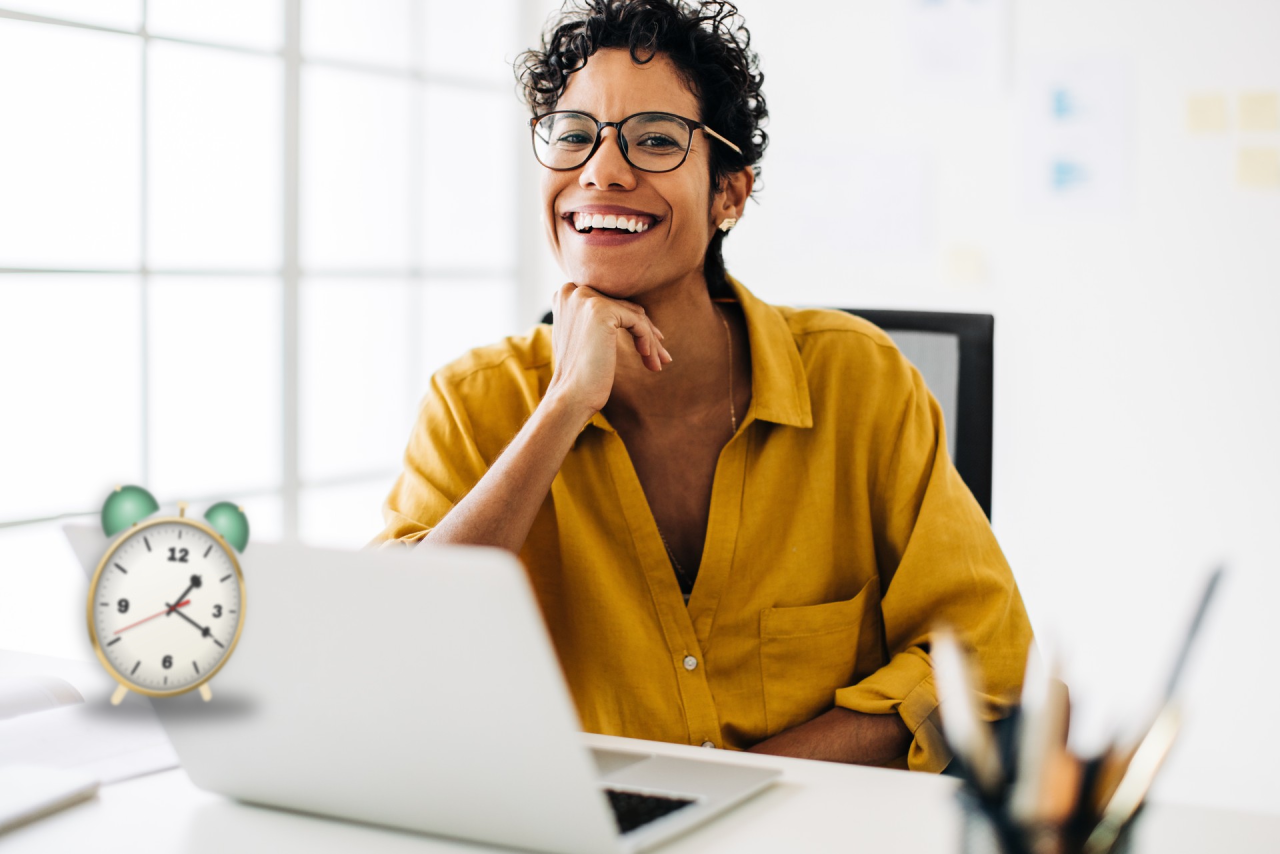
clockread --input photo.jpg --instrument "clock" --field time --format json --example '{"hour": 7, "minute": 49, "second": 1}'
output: {"hour": 1, "minute": 19, "second": 41}
